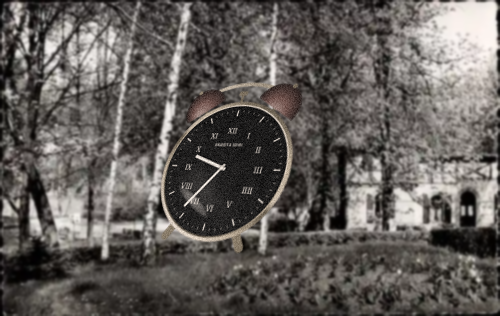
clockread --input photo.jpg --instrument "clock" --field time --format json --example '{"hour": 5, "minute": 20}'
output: {"hour": 9, "minute": 36}
